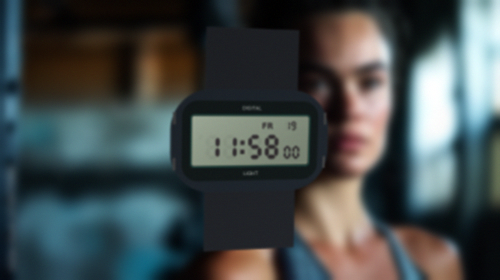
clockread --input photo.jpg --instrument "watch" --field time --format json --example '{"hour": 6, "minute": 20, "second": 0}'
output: {"hour": 11, "minute": 58, "second": 0}
